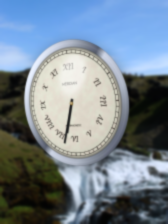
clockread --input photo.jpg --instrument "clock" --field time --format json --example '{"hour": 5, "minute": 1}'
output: {"hour": 6, "minute": 33}
